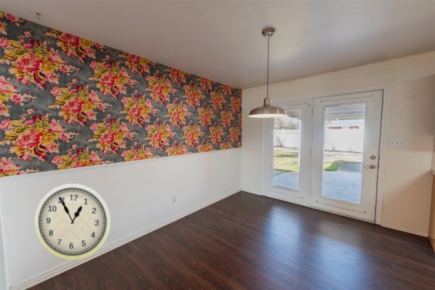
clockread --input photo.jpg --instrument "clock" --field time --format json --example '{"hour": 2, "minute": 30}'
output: {"hour": 12, "minute": 55}
